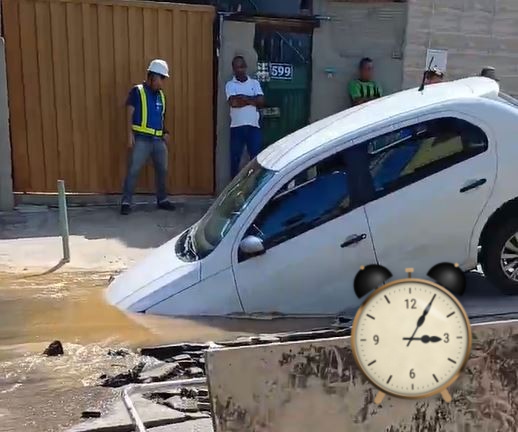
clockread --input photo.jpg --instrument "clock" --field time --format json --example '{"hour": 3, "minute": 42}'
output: {"hour": 3, "minute": 5}
